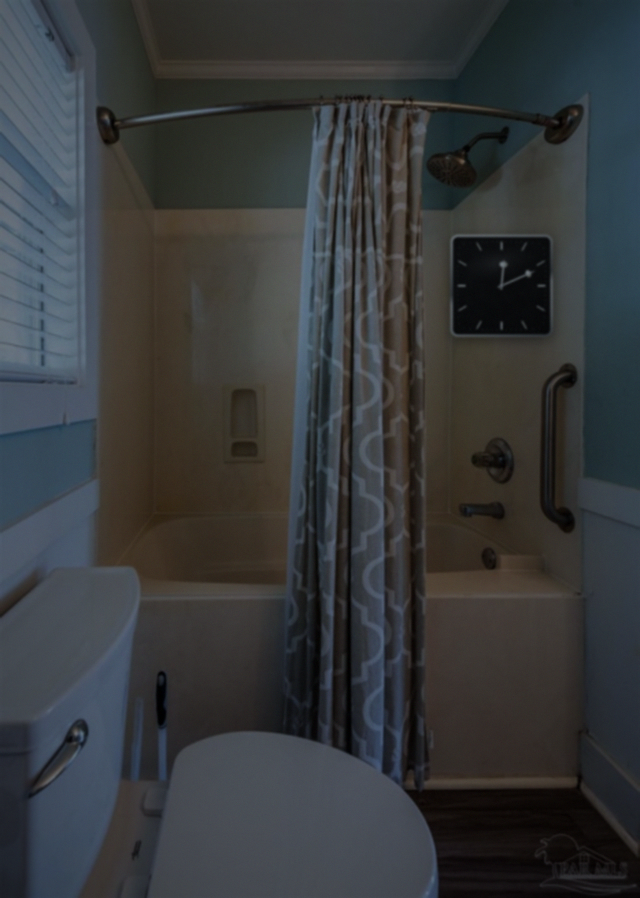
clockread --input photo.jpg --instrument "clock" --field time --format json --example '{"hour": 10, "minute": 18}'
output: {"hour": 12, "minute": 11}
